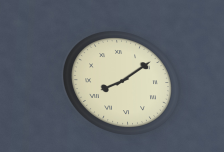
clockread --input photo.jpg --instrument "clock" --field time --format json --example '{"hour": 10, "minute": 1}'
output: {"hour": 8, "minute": 9}
